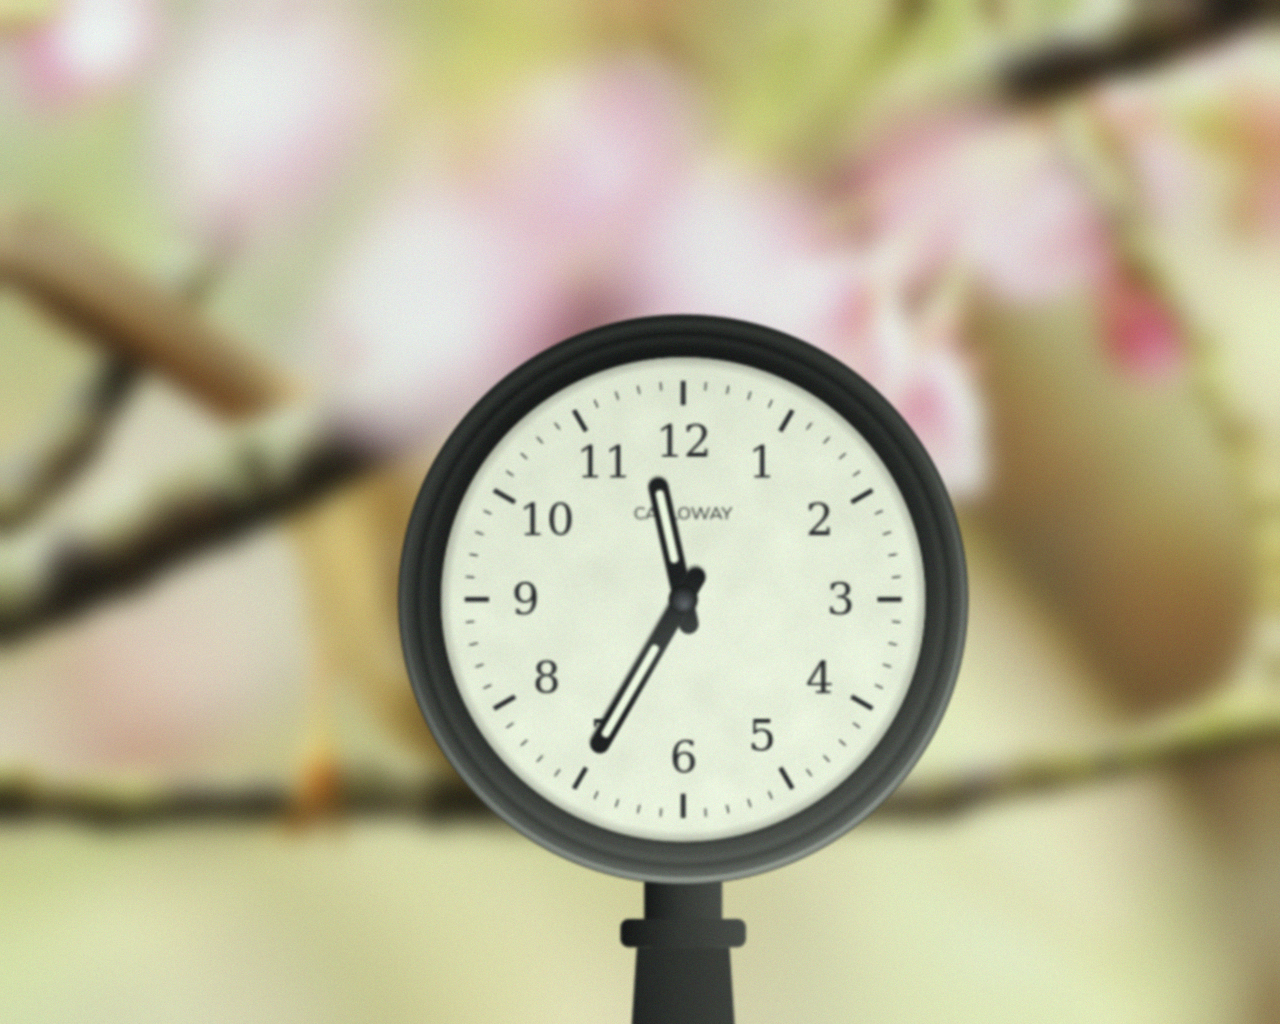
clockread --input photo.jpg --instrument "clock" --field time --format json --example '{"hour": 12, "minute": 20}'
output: {"hour": 11, "minute": 35}
